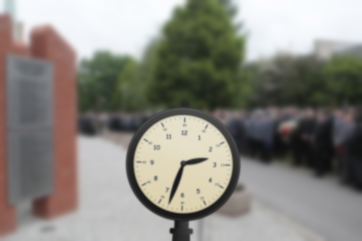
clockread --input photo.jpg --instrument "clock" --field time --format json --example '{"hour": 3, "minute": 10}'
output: {"hour": 2, "minute": 33}
